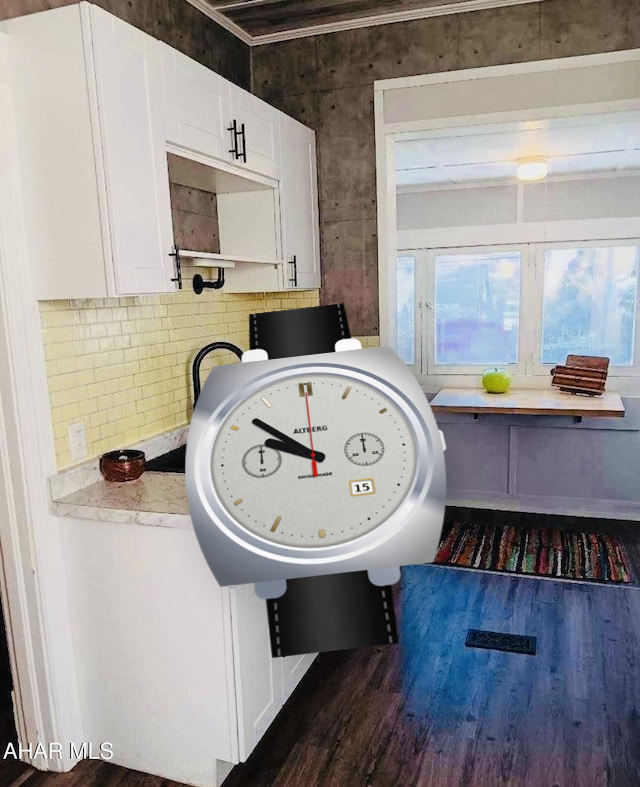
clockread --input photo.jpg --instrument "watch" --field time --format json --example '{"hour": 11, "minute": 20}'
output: {"hour": 9, "minute": 52}
